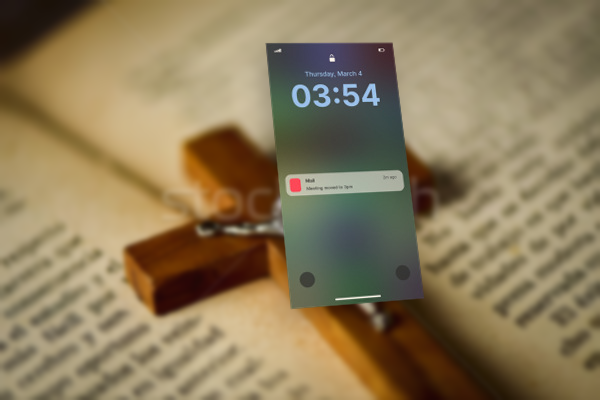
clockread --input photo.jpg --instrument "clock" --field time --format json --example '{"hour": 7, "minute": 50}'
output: {"hour": 3, "minute": 54}
